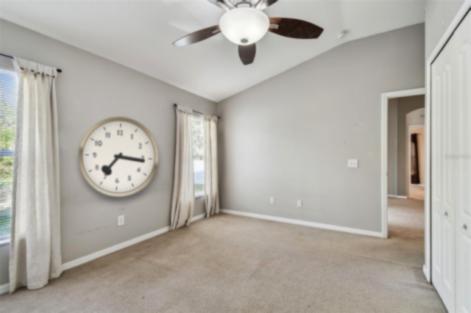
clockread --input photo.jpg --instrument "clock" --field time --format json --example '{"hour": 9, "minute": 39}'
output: {"hour": 7, "minute": 16}
